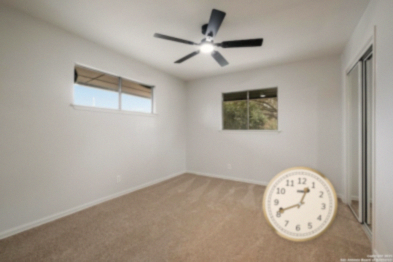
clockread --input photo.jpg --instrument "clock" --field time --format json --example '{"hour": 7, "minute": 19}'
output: {"hour": 12, "minute": 41}
